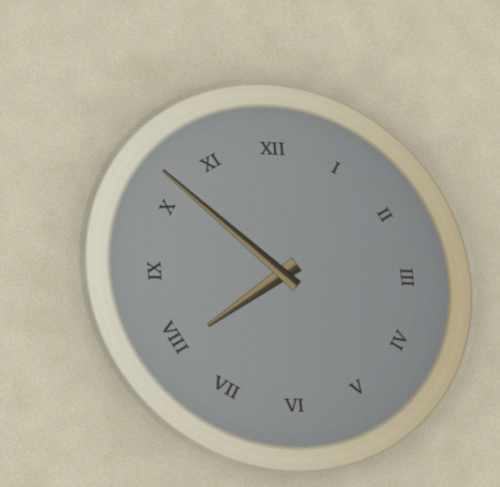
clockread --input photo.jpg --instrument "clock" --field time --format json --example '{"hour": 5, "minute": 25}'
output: {"hour": 7, "minute": 52}
